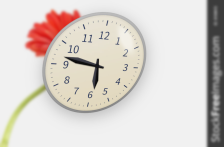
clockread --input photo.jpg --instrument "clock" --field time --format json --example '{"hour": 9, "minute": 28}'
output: {"hour": 5, "minute": 47}
